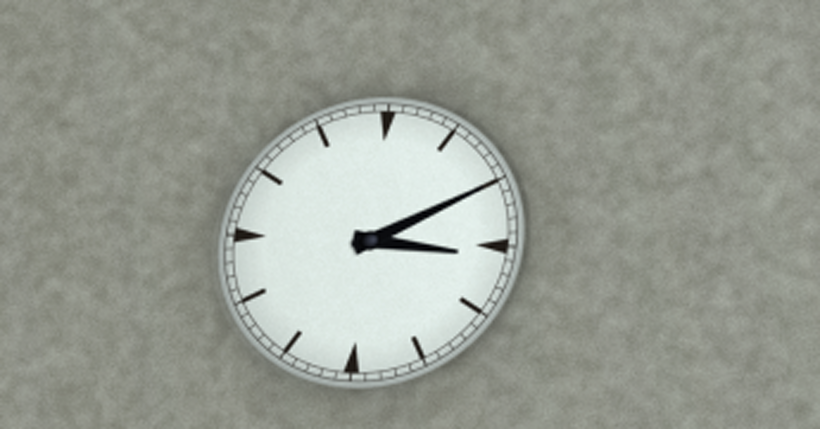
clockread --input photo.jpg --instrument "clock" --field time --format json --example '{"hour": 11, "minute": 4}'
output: {"hour": 3, "minute": 10}
